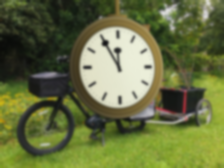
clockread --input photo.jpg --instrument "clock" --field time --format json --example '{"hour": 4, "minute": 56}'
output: {"hour": 11, "minute": 55}
